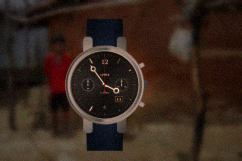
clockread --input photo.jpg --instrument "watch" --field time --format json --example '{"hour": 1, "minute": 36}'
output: {"hour": 3, "minute": 54}
